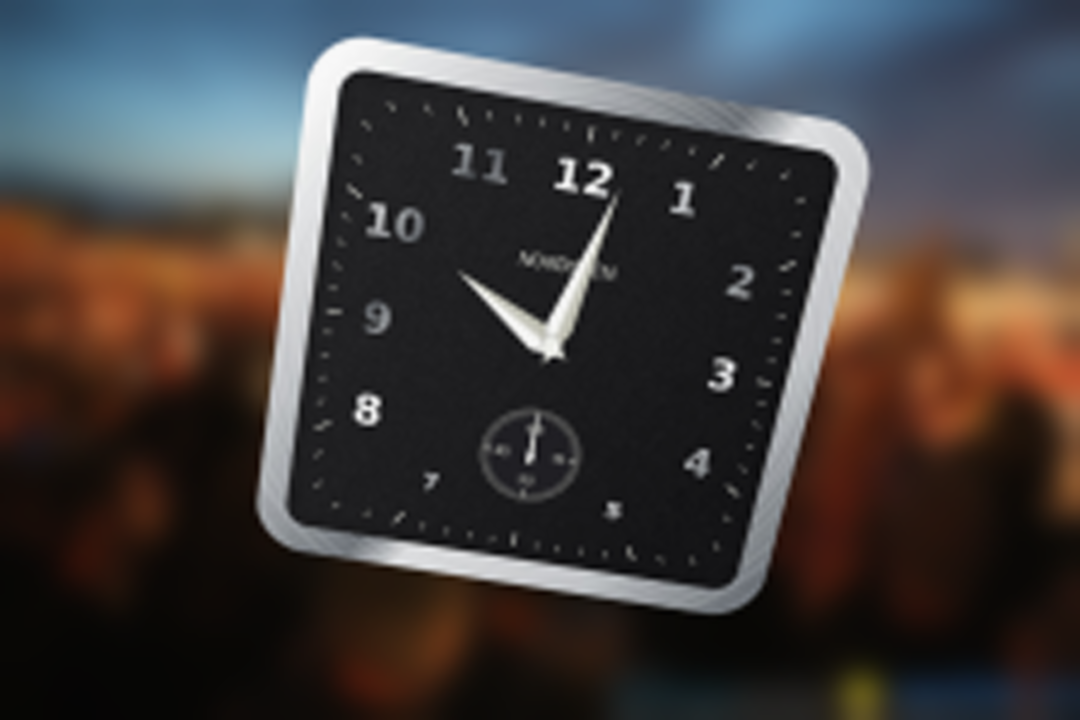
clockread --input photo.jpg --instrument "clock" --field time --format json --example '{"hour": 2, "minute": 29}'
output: {"hour": 10, "minute": 2}
